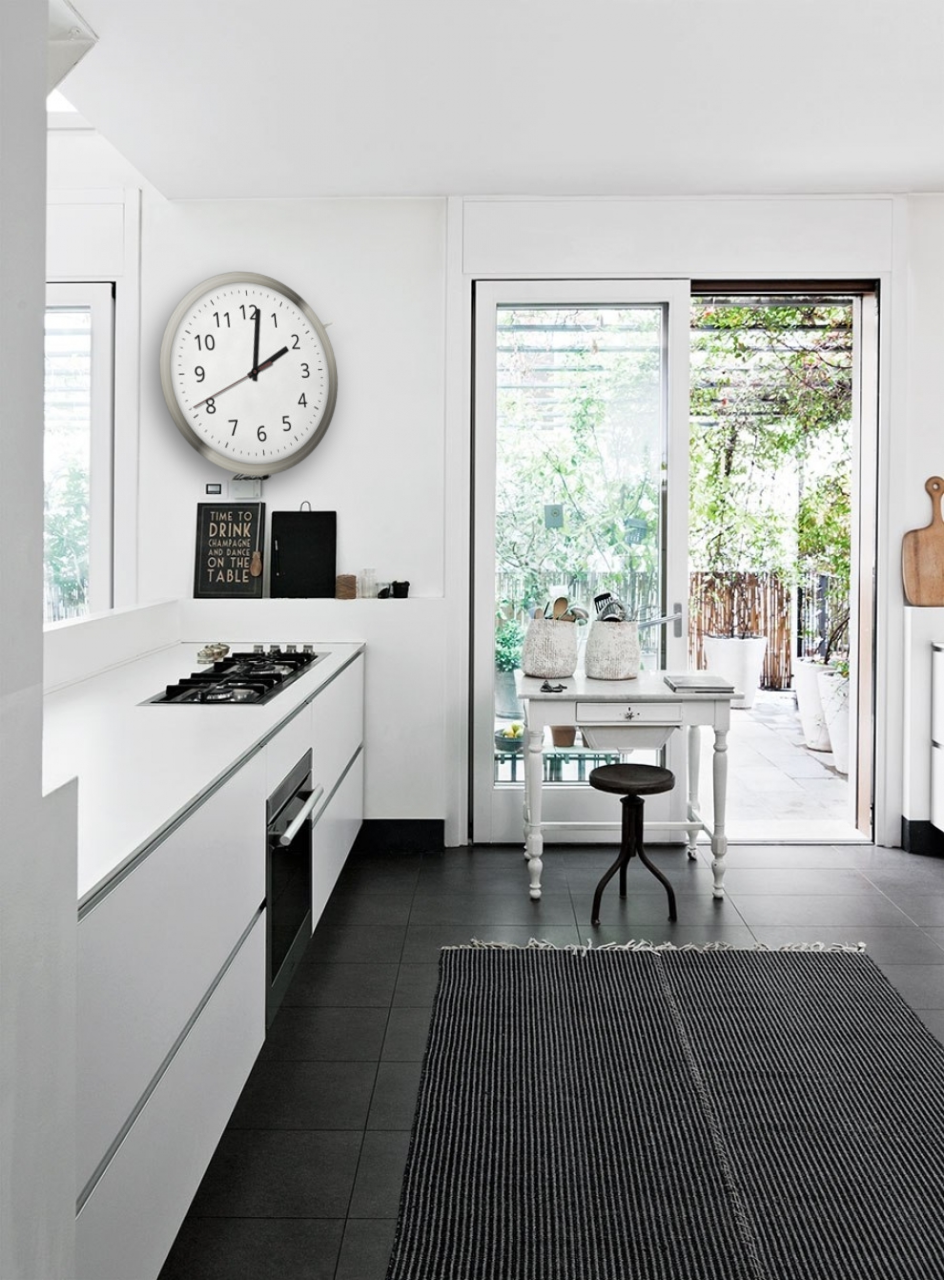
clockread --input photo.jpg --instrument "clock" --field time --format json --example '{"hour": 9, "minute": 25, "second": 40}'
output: {"hour": 2, "minute": 1, "second": 41}
